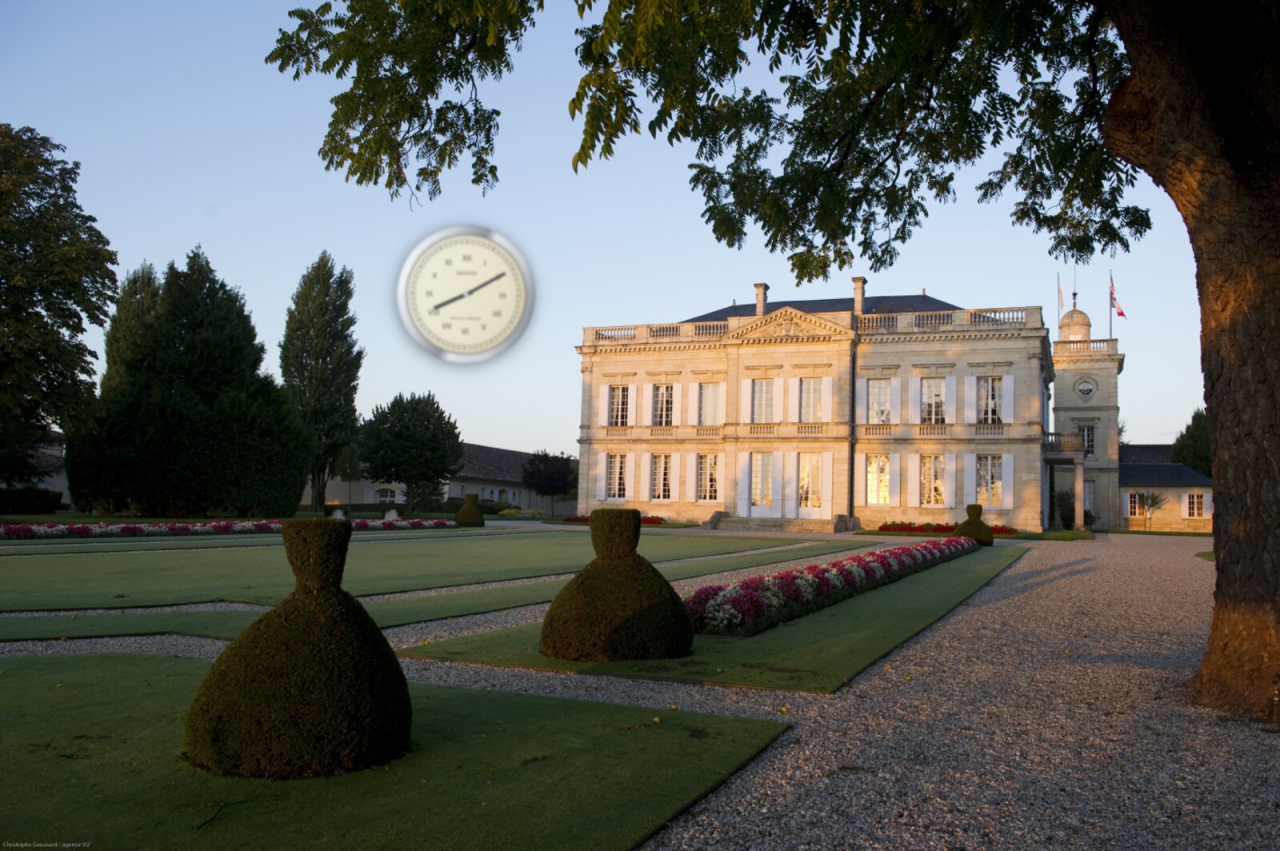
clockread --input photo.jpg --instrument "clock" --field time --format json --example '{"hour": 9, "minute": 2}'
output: {"hour": 8, "minute": 10}
